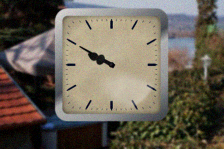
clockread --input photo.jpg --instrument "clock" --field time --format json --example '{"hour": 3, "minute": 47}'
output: {"hour": 9, "minute": 50}
